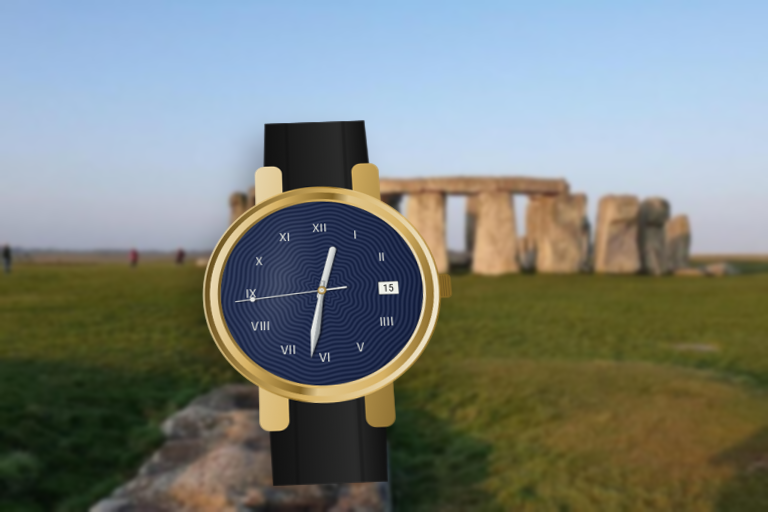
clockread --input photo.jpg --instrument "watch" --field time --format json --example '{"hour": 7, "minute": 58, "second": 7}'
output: {"hour": 12, "minute": 31, "second": 44}
